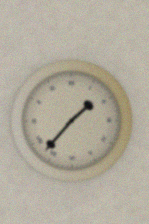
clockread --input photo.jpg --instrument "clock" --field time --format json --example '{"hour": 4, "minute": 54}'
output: {"hour": 1, "minute": 37}
